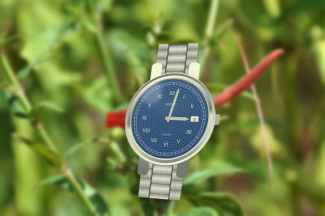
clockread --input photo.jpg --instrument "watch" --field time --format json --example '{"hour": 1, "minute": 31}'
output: {"hour": 3, "minute": 2}
